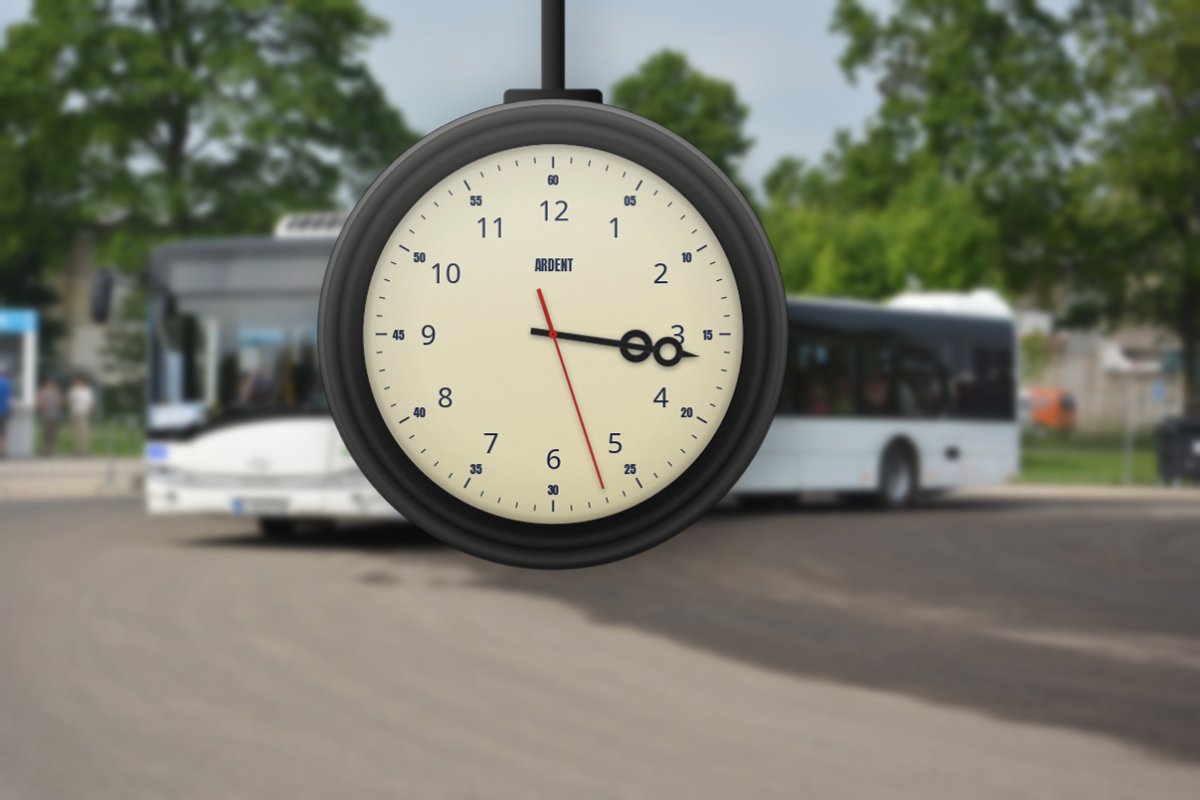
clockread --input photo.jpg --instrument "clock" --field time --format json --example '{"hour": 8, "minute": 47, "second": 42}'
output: {"hour": 3, "minute": 16, "second": 27}
